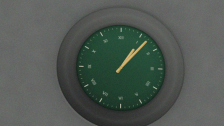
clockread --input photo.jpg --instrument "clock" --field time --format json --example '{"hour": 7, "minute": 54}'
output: {"hour": 1, "minute": 7}
